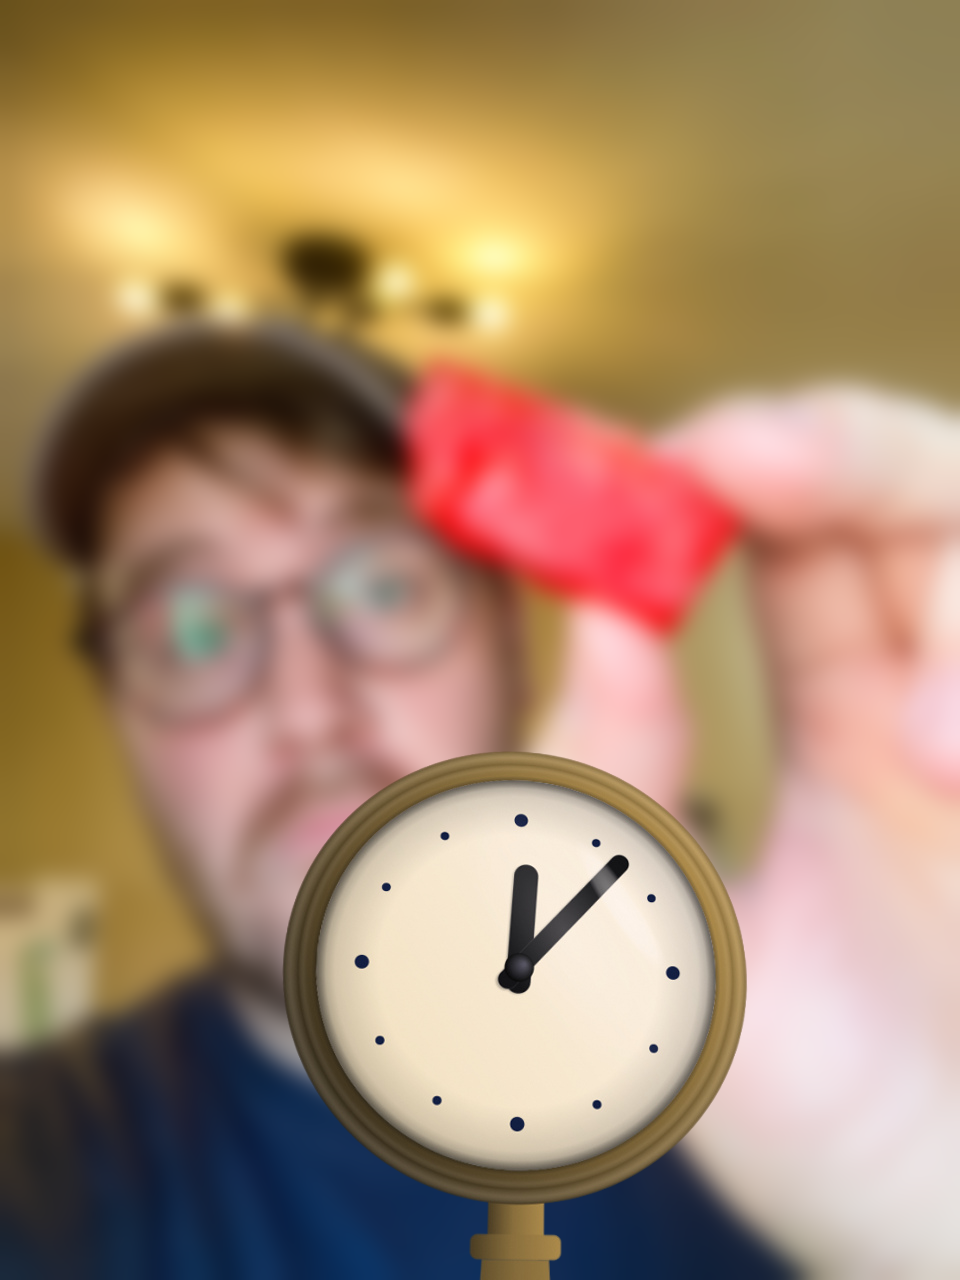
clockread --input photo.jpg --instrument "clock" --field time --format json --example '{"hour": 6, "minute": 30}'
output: {"hour": 12, "minute": 7}
